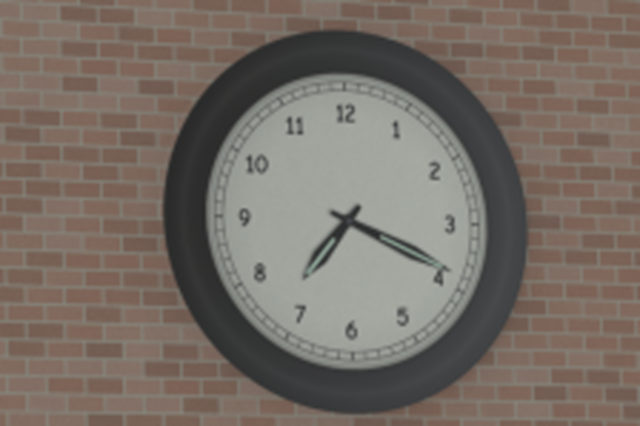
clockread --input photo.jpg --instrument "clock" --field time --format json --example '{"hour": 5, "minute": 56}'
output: {"hour": 7, "minute": 19}
